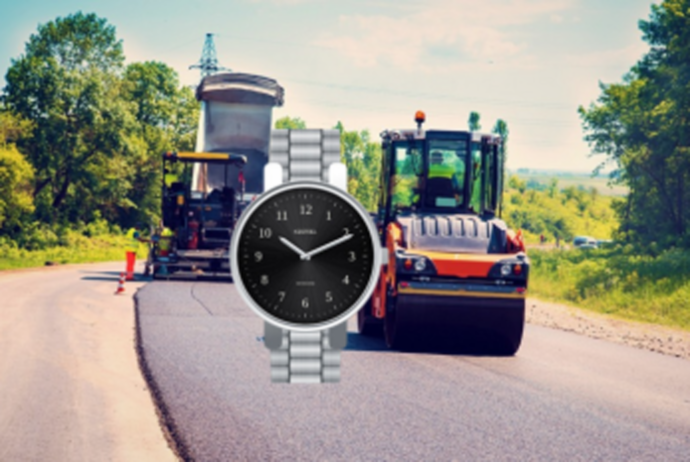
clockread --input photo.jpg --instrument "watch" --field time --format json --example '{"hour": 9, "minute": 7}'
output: {"hour": 10, "minute": 11}
